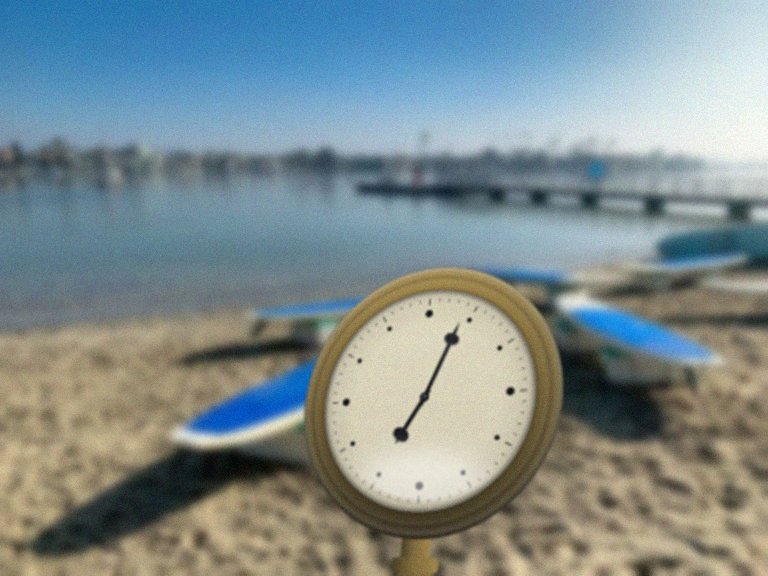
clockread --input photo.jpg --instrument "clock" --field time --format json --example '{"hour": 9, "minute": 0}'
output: {"hour": 7, "minute": 4}
